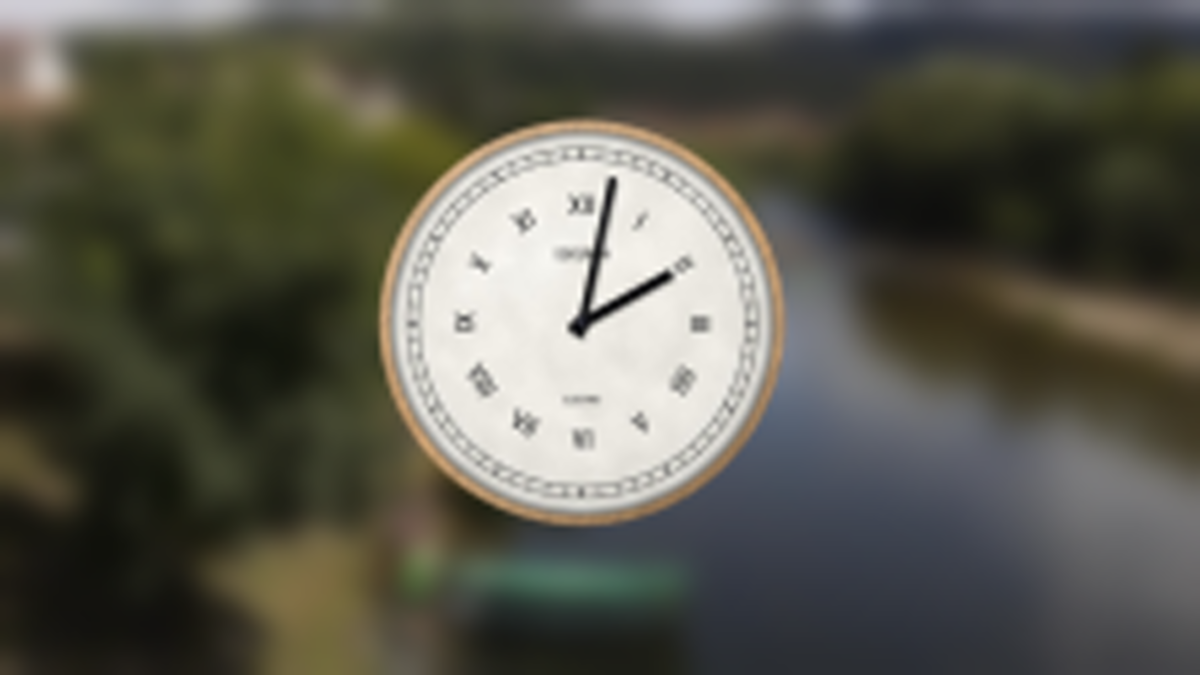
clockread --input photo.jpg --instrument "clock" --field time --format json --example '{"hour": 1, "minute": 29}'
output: {"hour": 2, "minute": 2}
